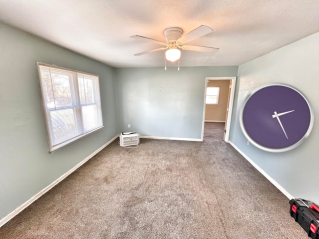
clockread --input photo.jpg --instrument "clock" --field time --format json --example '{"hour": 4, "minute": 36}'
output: {"hour": 2, "minute": 26}
